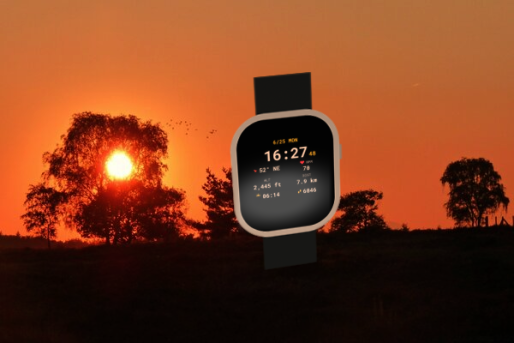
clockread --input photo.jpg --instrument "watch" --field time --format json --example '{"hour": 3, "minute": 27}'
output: {"hour": 16, "minute": 27}
